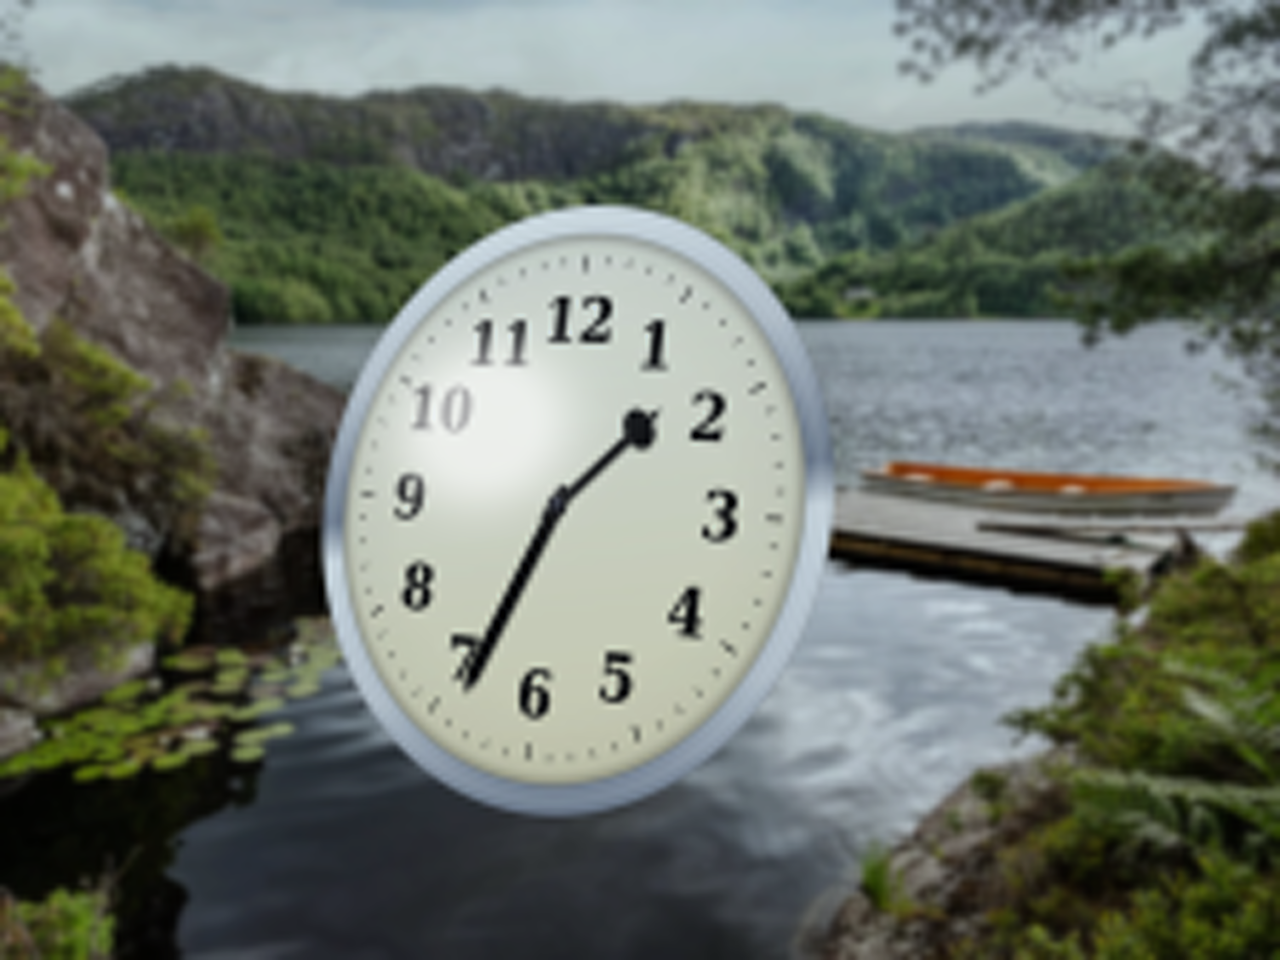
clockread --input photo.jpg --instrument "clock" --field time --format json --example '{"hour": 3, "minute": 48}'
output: {"hour": 1, "minute": 34}
